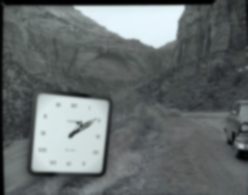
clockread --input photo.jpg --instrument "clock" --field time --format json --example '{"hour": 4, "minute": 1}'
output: {"hour": 1, "minute": 9}
